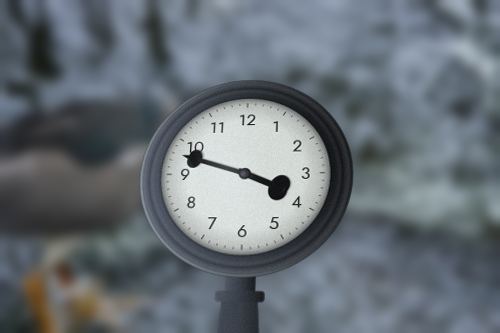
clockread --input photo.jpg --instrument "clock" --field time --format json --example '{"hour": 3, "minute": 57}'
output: {"hour": 3, "minute": 48}
